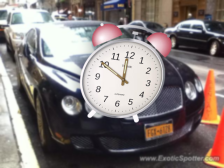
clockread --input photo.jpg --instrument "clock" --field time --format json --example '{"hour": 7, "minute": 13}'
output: {"hour": 11, "minute": 50}
